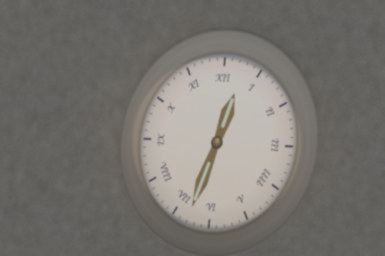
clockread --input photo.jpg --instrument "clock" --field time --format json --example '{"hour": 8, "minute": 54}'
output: {"hour": 12, "minute": 33}
